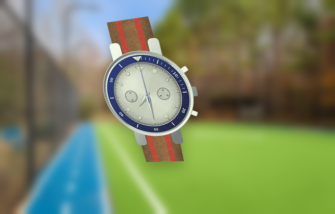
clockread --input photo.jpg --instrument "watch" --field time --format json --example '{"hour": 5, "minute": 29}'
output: {"hour": 7, "minute": 30}
